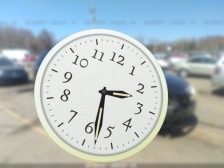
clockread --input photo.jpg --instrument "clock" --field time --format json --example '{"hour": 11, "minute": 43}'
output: {"hour": 2, "minute": 28}
